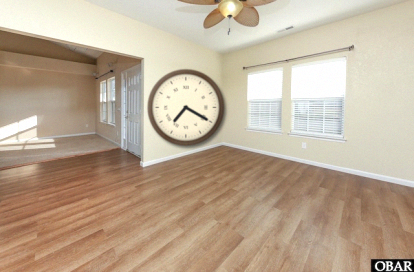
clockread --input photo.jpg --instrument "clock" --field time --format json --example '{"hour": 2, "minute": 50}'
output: {"hour": 7, "minute": 20}
